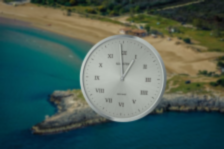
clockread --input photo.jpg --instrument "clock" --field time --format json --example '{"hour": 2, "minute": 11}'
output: {"hour": 12, "minute": 59}
